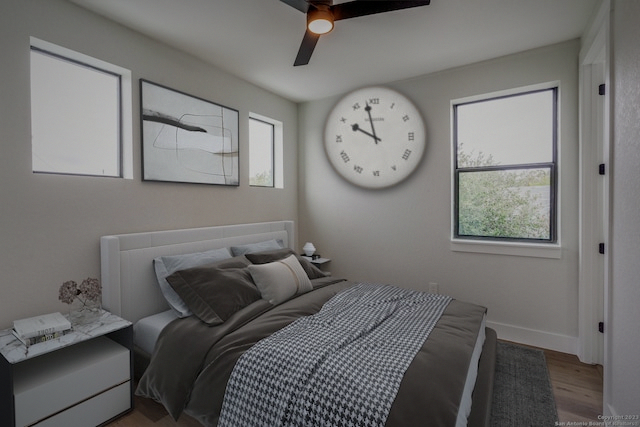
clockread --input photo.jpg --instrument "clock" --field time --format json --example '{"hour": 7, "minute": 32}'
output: {"hour": 9, "minute": 58}
